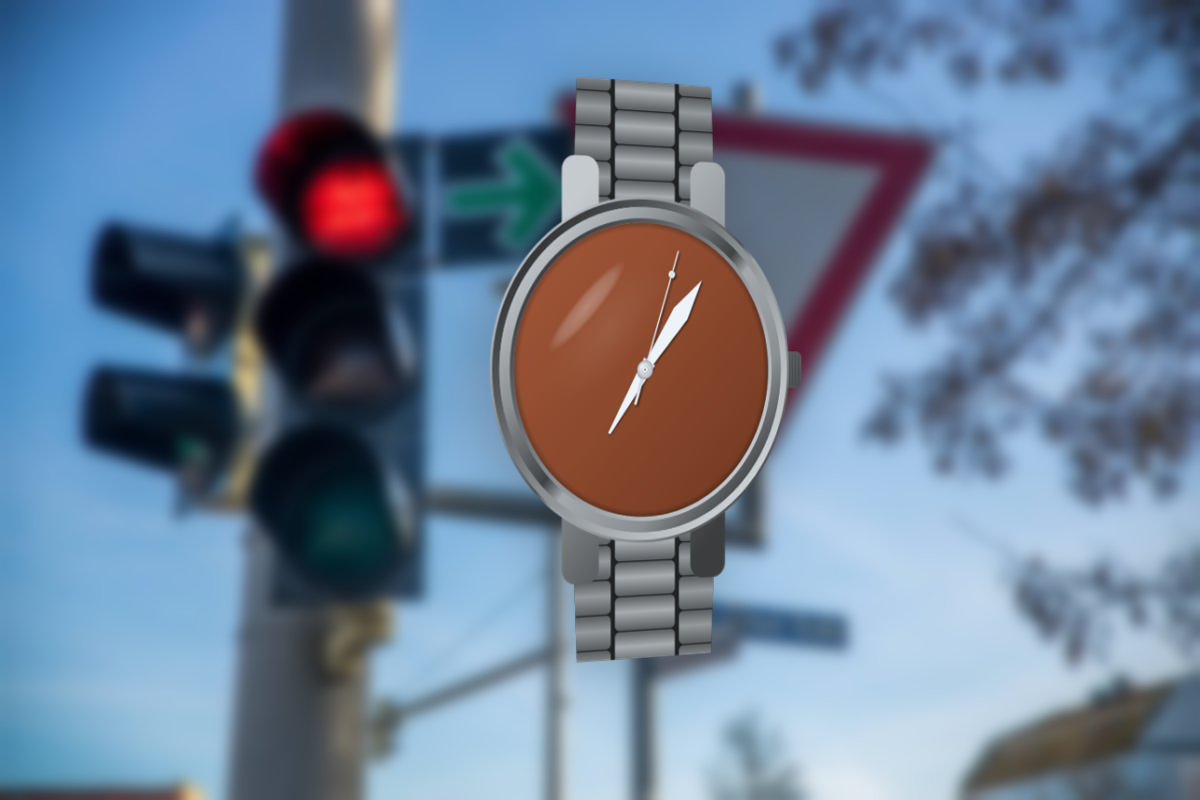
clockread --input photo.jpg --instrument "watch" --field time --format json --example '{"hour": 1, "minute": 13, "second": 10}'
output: {"hour": 7, "minute": 6, "second": 3}
